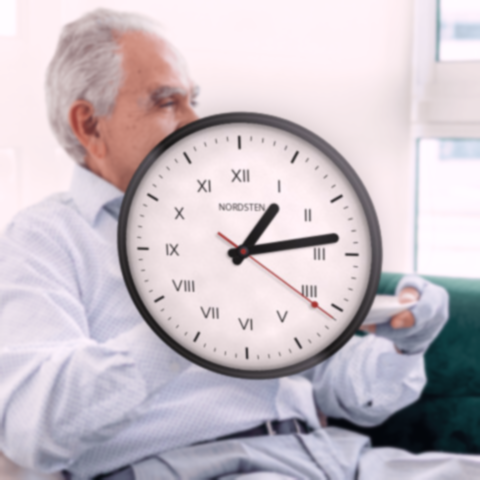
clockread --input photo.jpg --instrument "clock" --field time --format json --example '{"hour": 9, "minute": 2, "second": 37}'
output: {"hour": 1, "minute": 13, "second": 21}
